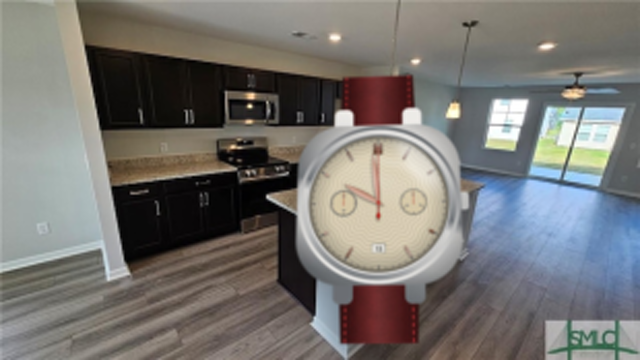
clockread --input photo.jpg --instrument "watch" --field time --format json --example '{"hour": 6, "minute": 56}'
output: {"hour": 9, "minute": 59}
